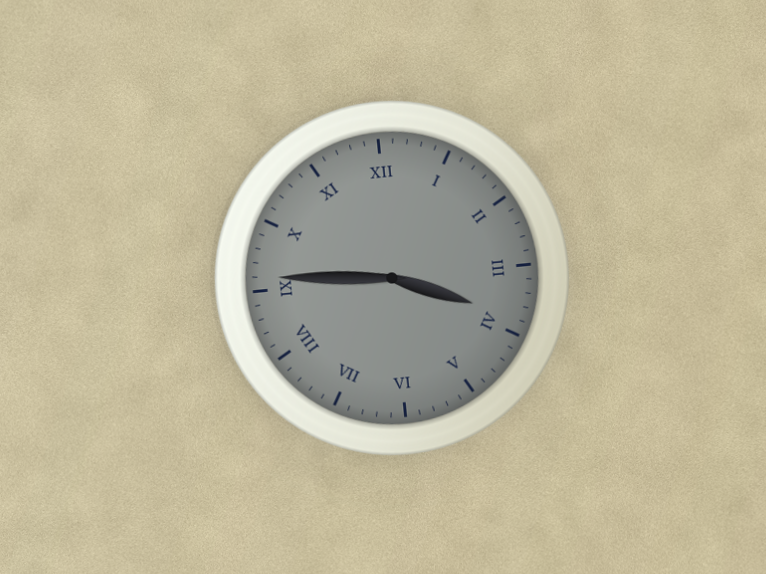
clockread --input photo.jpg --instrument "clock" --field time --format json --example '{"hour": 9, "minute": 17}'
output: {"hour": 3, "minute": 46}
